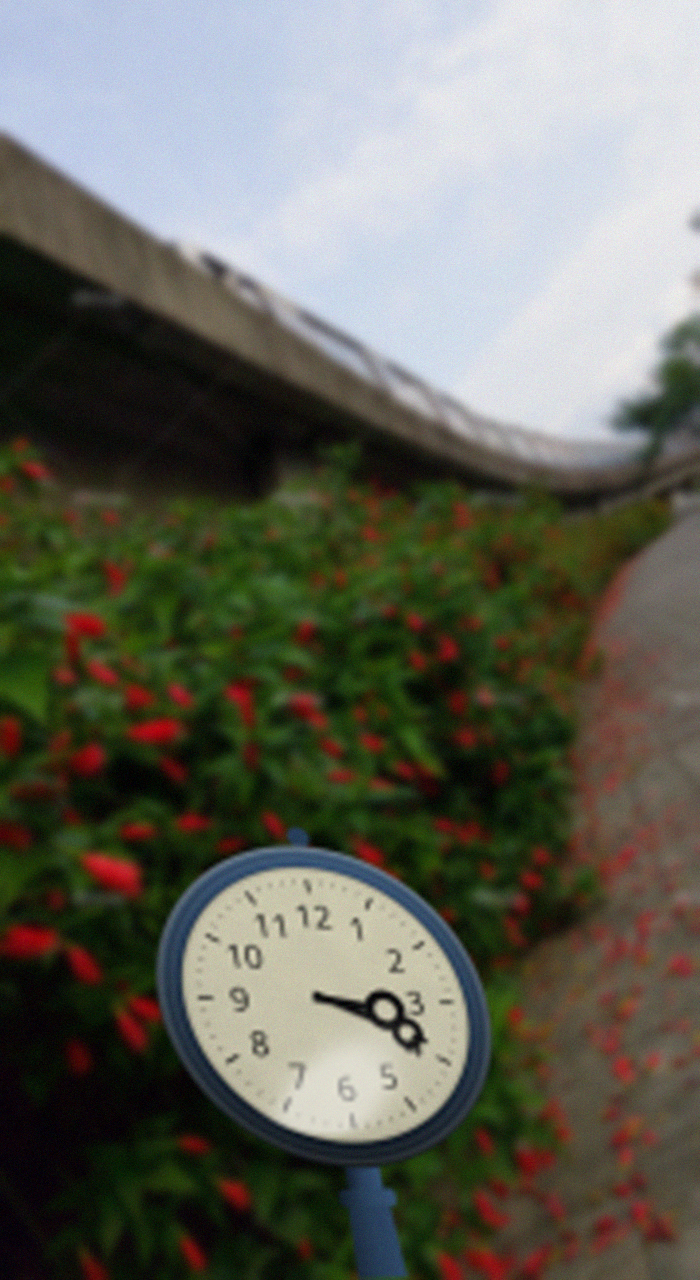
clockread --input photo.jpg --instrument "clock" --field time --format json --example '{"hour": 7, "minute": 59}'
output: {"hour": 3, "minute": 19}
